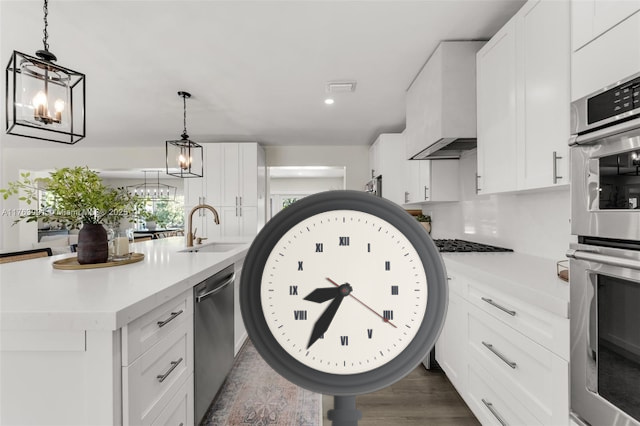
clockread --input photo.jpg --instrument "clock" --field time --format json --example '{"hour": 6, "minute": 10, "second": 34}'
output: {"hour": 8, "minute": 35, "second": 21}
